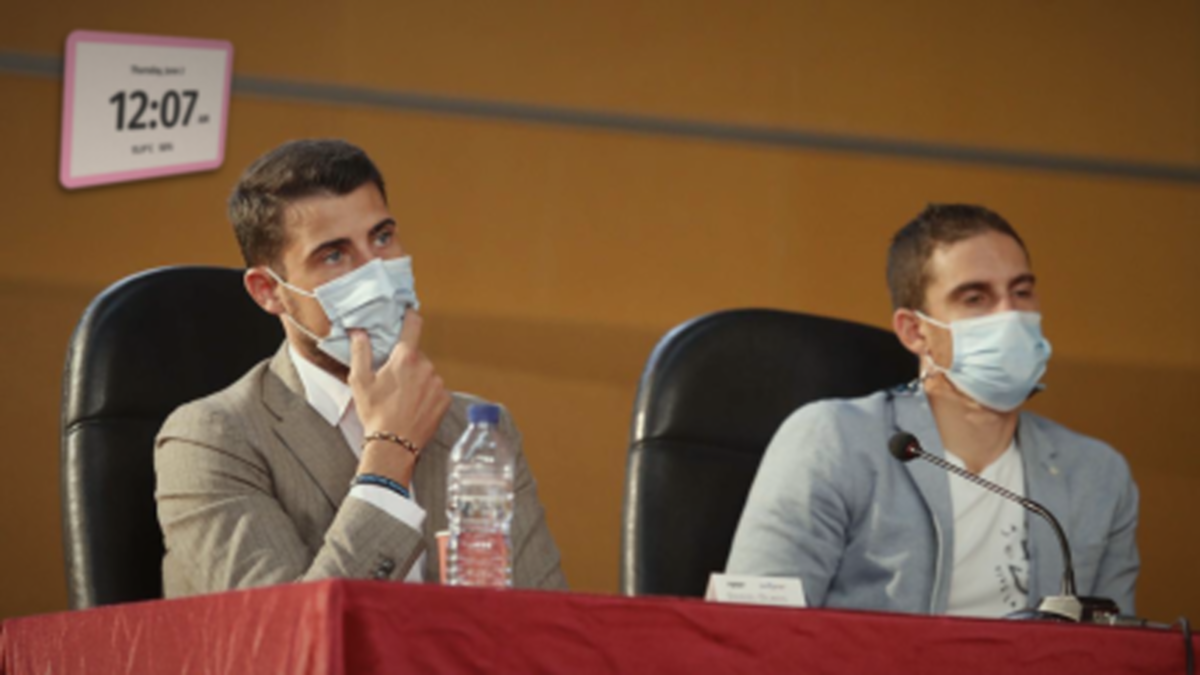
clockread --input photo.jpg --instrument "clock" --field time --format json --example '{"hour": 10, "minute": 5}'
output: {"hour": 12, "minute": 7}
